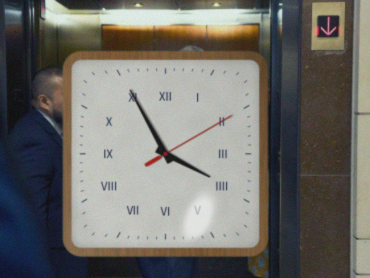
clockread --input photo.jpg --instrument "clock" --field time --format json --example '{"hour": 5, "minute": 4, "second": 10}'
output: {"hour": 3, "minute": 55, "second": 10}
